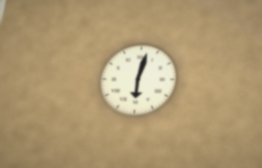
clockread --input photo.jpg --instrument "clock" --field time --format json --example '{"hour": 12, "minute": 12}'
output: {"hour": 6, "minute": 2}
